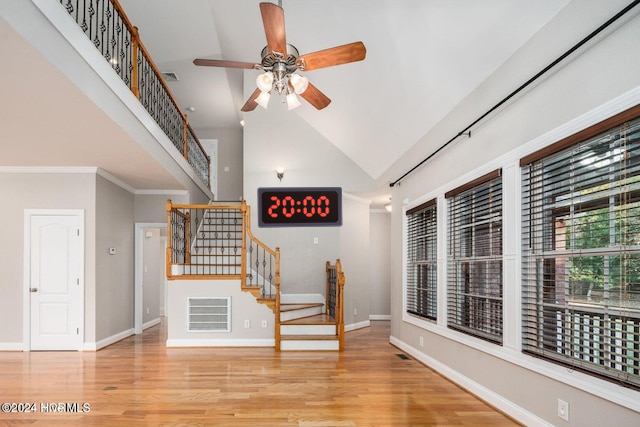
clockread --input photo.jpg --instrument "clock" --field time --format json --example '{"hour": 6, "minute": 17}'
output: {"hour": 20, "minute": 0}
